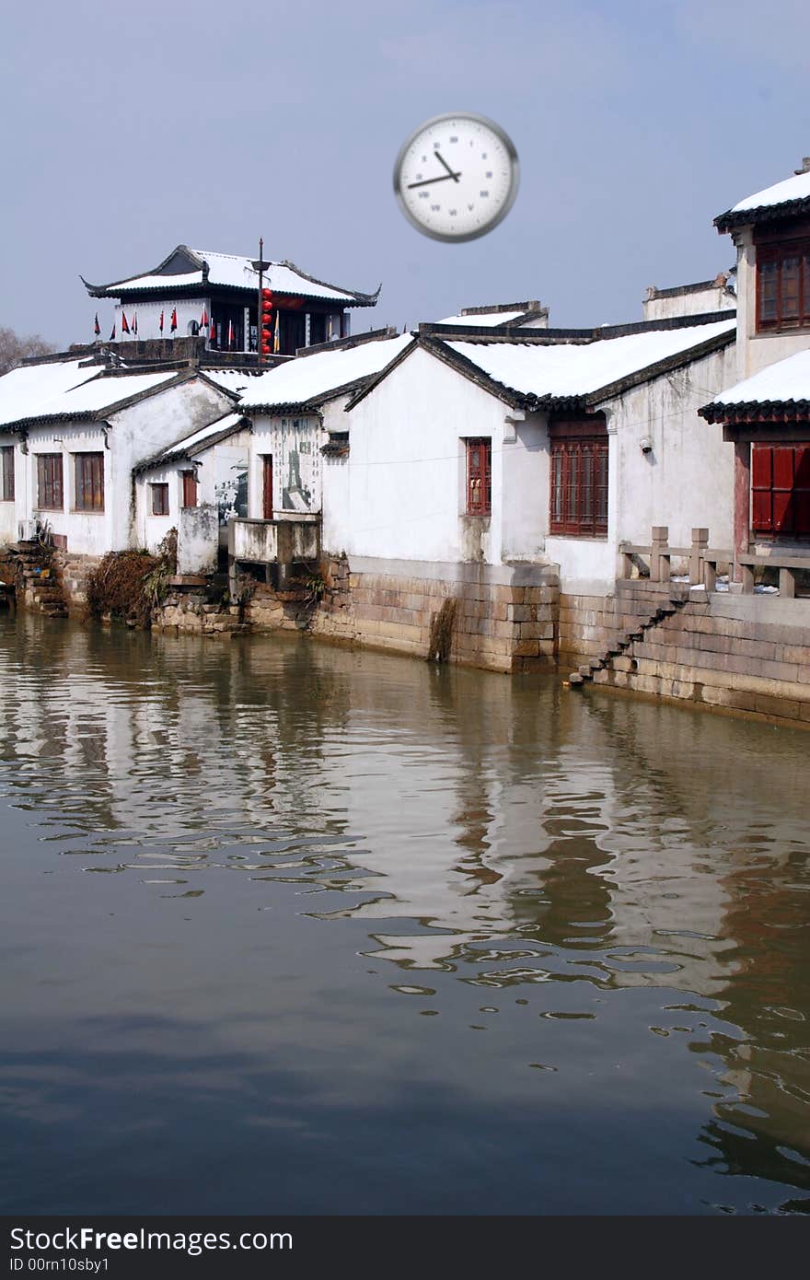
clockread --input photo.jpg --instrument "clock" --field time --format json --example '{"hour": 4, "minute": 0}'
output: {"hour": 10, "minute": 43}
